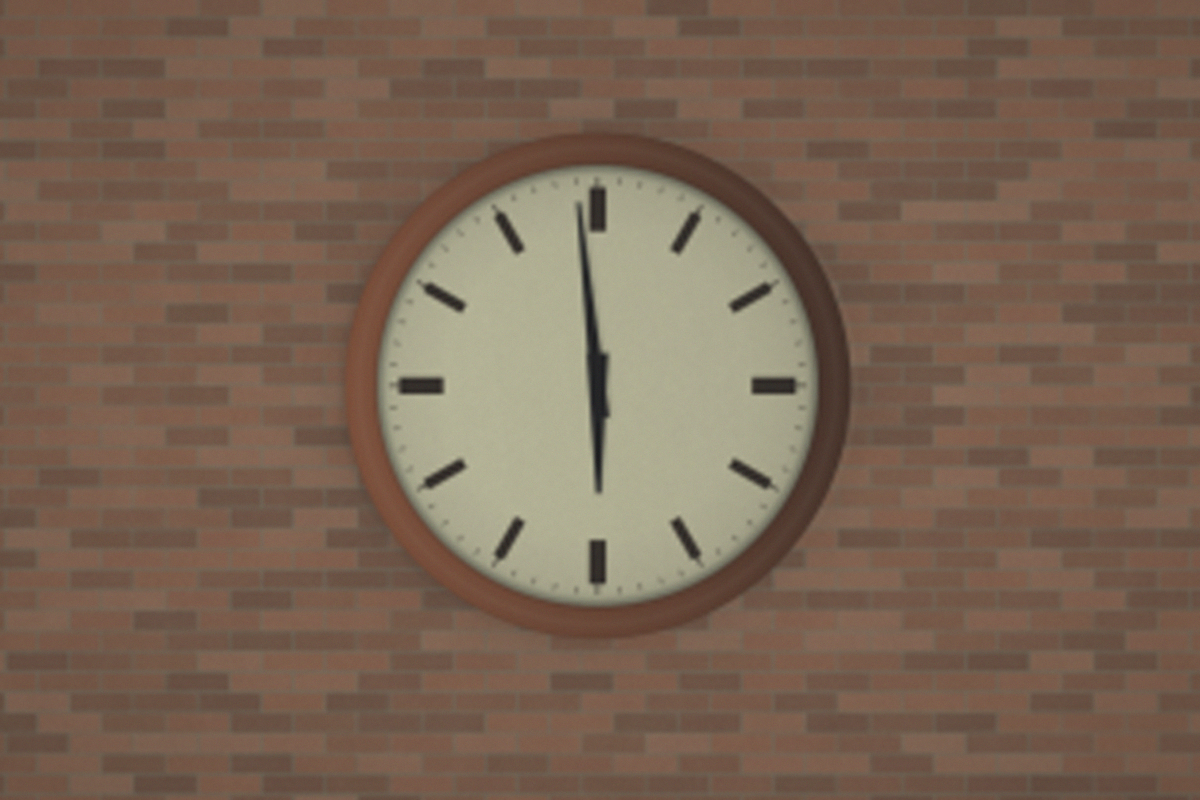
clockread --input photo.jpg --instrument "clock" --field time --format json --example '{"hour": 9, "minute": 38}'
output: {"hour": 5, "minute": 59}
